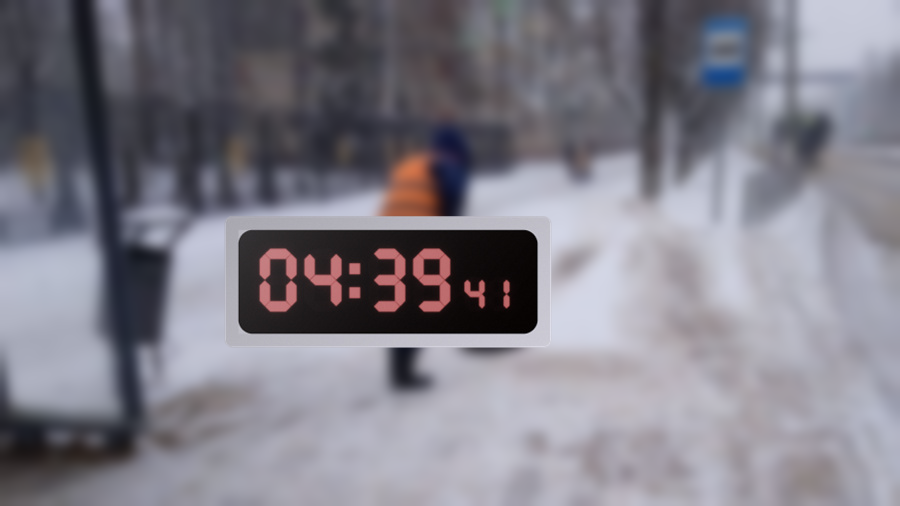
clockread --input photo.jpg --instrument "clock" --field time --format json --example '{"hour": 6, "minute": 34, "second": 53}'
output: {"hour": 4, "minute": 39, "second": 41}
